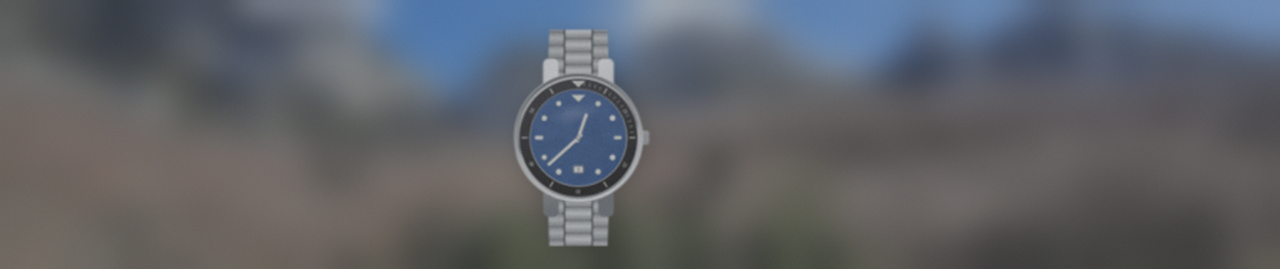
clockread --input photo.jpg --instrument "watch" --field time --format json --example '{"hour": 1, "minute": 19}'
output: {"hour": 12, "minute": 38}
